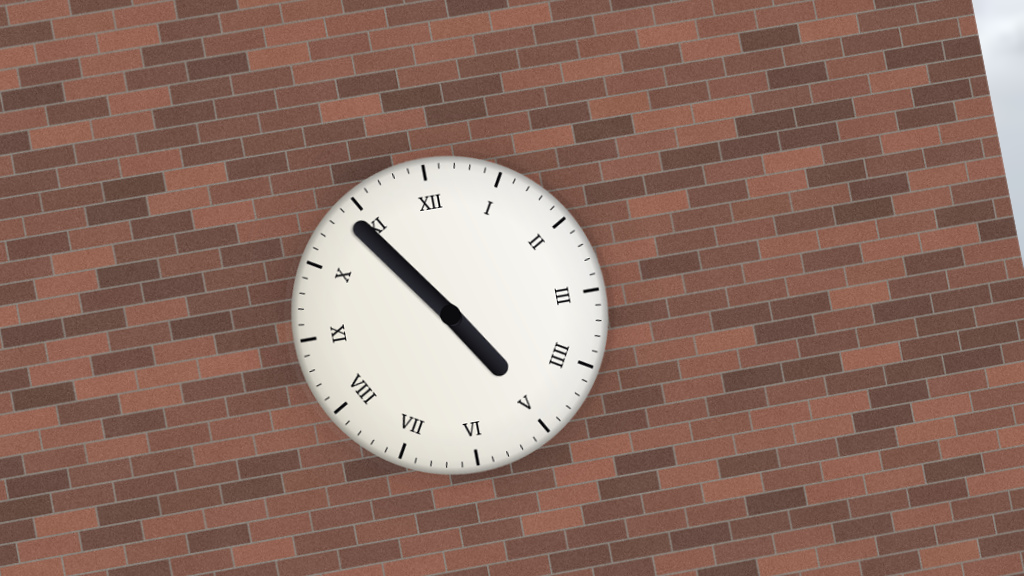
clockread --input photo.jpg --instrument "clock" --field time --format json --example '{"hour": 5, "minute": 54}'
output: {"hour": 4, "minute": 54}
